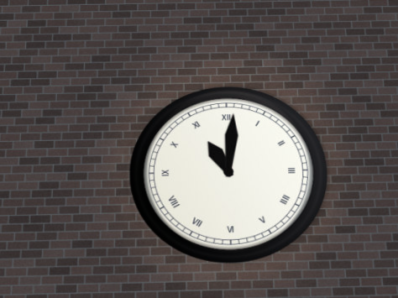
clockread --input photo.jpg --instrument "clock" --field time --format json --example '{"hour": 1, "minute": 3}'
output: {"hour": 11, "minute": 1}
